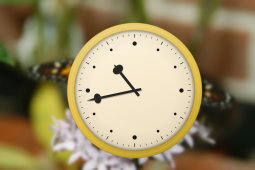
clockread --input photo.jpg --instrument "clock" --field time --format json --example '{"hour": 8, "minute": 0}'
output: {"hour": 10, "minute": 43}
